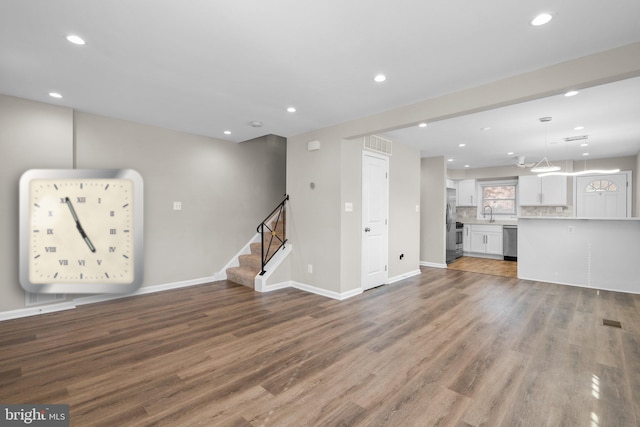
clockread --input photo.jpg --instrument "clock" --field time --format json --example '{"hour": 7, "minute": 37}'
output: {"hour": 4, "minute": 56}
